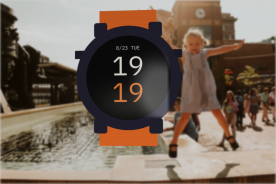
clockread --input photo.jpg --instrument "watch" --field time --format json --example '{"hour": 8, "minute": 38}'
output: {"hour": 19, "minute": 19}
